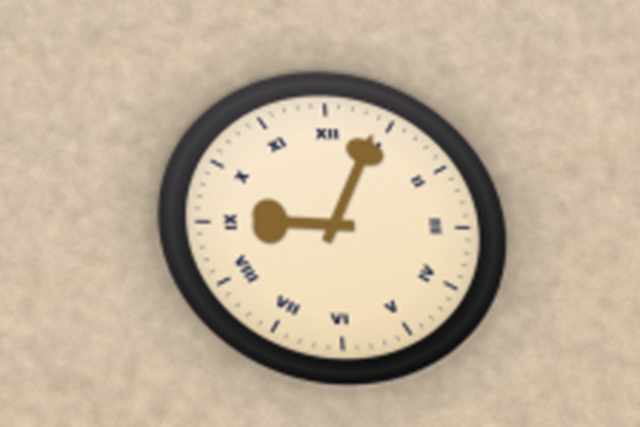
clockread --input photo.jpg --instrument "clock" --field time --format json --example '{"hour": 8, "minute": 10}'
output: {"hour": 9, "minute": 4}
